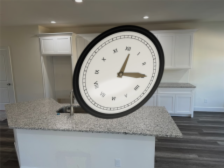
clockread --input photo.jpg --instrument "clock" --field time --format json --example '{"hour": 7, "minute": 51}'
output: {"hour": 12, "minute": 15}
